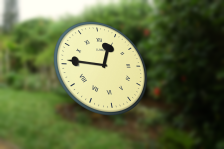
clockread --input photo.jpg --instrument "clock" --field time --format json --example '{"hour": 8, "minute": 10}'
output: {"hour": 12, "minute": 46}
